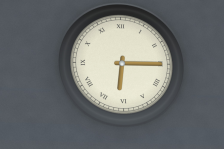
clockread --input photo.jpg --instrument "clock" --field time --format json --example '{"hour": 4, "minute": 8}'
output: {"hour": 6, "minute": 15}
